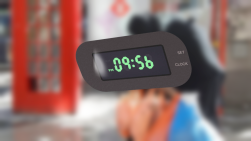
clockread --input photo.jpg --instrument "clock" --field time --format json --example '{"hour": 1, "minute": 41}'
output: {"hour": 9, "minute": 56}
